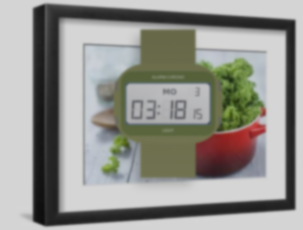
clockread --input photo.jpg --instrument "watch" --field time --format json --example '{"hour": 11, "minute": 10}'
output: {"hour": 3, "minute": 18}
